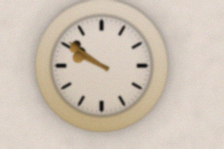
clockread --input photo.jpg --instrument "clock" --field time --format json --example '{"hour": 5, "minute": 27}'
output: {"hour": 9, "minute": 51}
